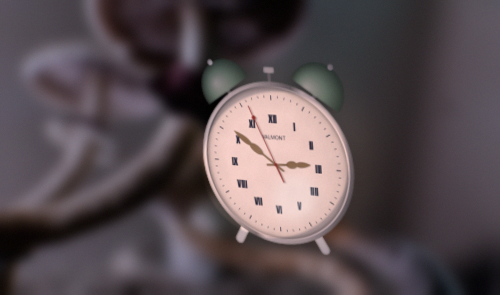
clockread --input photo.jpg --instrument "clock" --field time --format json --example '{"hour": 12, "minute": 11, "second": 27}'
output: {"hour": 2, "minute": 50, "second": 56}
